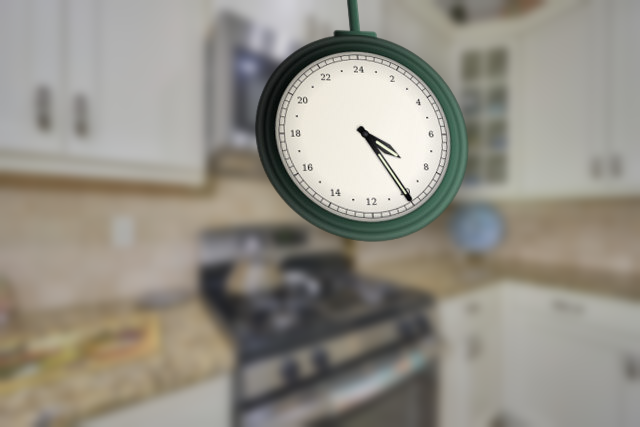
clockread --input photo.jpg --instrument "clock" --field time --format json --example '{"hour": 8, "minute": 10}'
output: {"hour": 8, "minute": 25}
